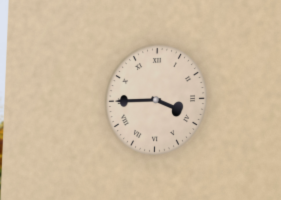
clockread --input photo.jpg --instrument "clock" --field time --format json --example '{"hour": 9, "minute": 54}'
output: {"hour": 3, "minute": 45}
